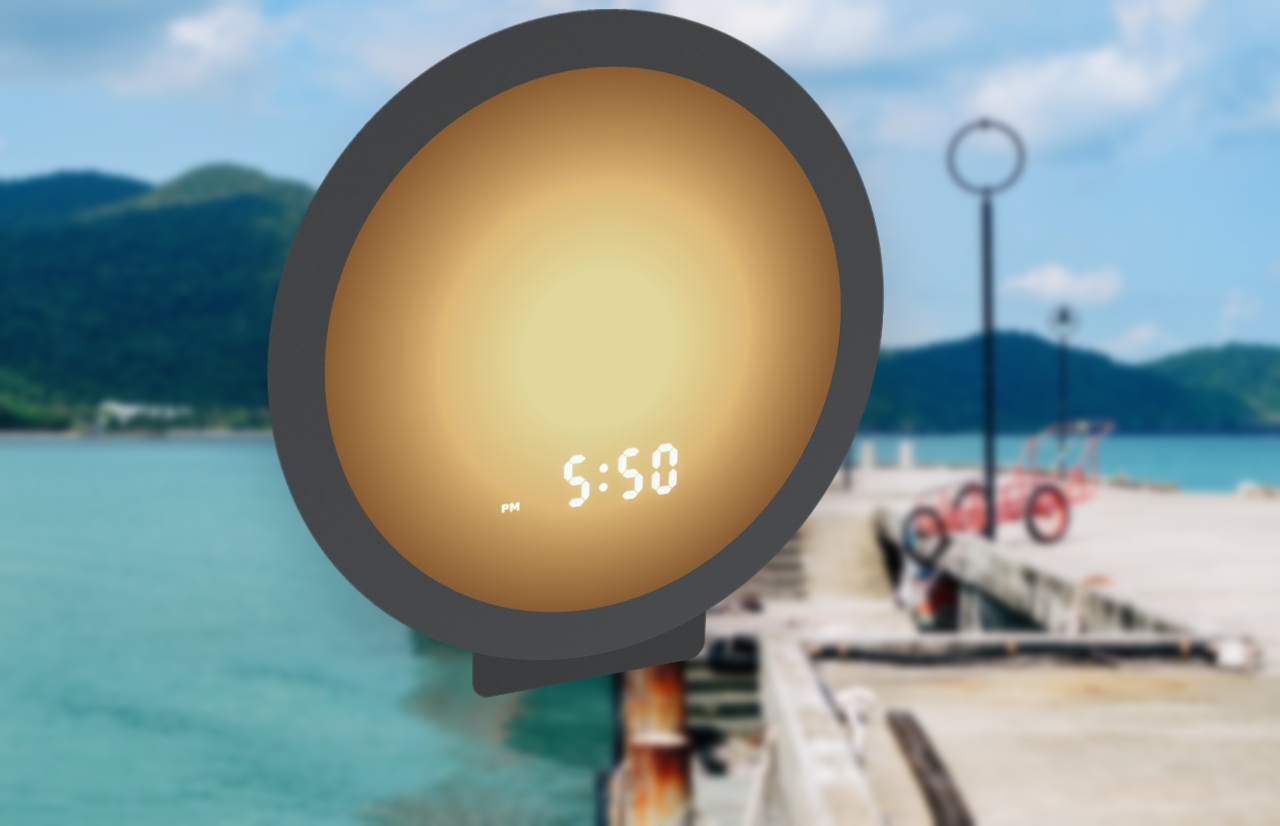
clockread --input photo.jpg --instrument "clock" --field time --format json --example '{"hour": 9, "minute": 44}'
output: {"hour": 5, "minute": 50}
